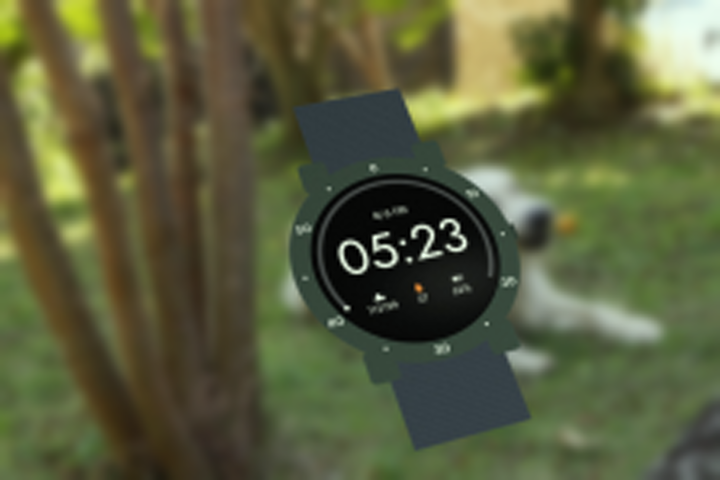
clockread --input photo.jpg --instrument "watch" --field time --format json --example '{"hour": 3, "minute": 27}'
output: {"hour": 5, "minute": 23}
